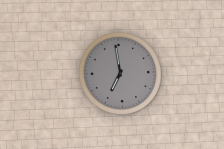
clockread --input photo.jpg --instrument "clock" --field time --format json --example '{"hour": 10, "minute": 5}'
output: {"hour": 6, "minute": 59}
